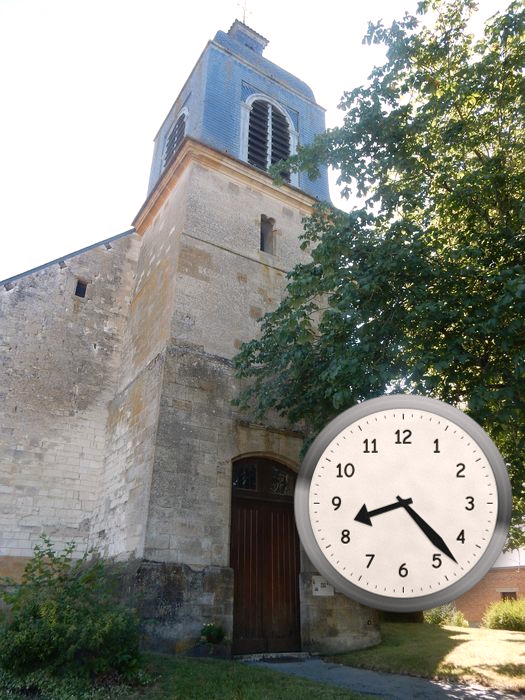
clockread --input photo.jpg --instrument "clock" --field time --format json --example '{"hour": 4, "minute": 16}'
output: {"hour": 8, "minute": 23}
